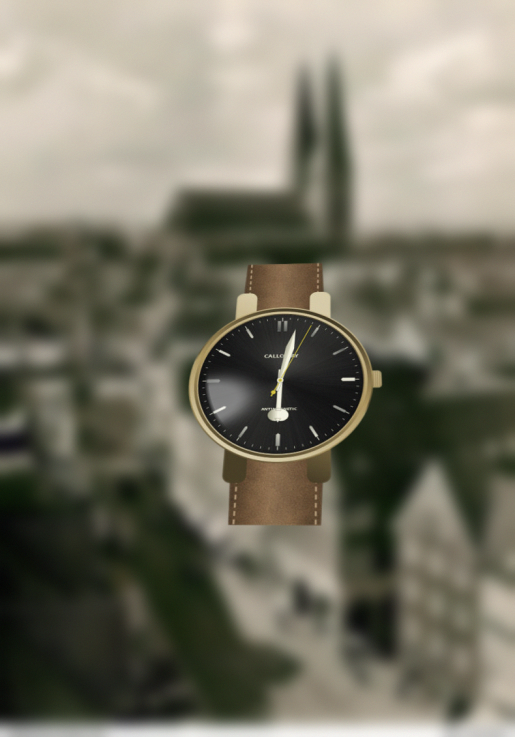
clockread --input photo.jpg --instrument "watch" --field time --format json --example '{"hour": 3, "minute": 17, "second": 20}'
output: {"hour": 6, "minute": 2, "second": 4}
